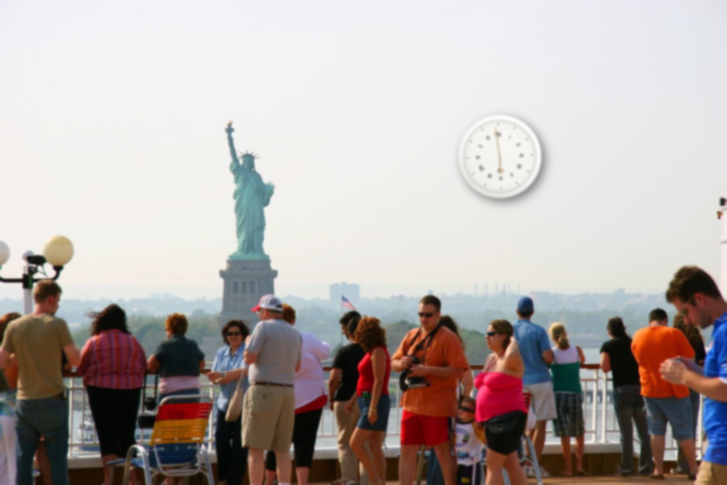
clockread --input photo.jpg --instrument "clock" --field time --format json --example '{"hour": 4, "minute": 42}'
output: {"hour": 5, "minute": 59}
